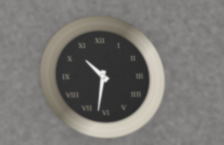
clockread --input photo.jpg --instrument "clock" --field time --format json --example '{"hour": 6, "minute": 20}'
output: {"hour": 10, "minute": 32}
